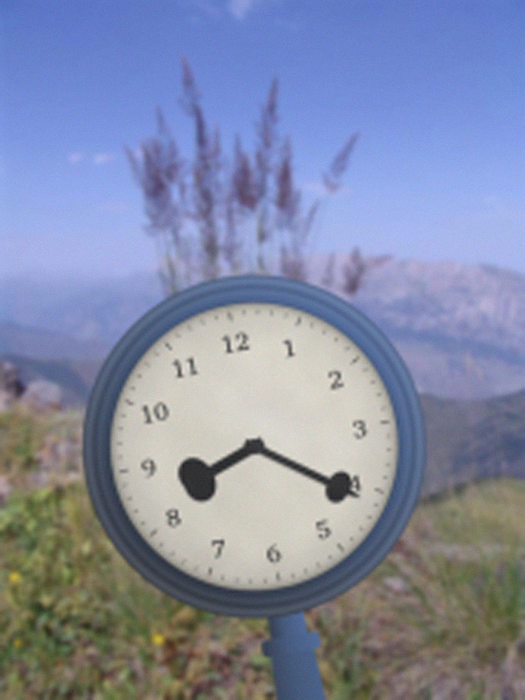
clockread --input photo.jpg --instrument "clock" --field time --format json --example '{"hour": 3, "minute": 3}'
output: {"hour": 8, "minute": 21}
